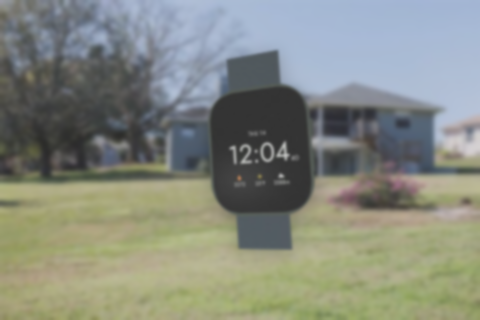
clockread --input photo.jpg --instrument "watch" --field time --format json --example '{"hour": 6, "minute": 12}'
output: {"hour": 12, "minute": 4}
